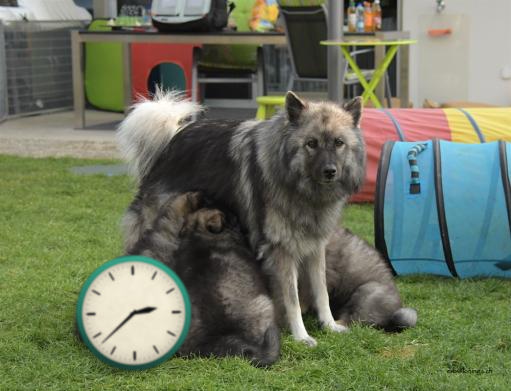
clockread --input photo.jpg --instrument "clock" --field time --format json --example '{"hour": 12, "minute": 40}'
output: {"hour": 2, "minute": 38}
